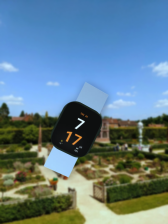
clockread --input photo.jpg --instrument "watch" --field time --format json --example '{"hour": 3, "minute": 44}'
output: {"hour": 7, "minute": 17}
